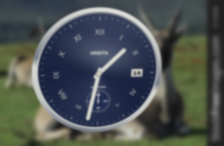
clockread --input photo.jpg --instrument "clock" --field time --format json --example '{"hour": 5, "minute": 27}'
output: {"hour": 1, "minute": 32}
